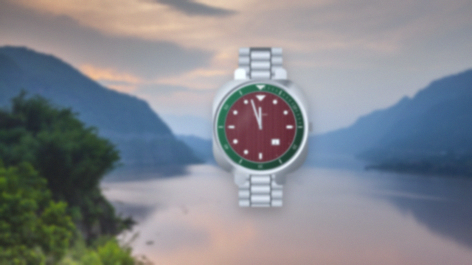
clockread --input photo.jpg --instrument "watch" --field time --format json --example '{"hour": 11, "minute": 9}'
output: {"hour": 11, "minute": 57}
